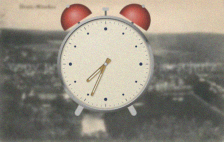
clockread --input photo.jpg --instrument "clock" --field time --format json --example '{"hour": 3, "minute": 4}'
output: {"hour": 7, "minute": 34}
